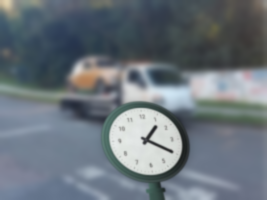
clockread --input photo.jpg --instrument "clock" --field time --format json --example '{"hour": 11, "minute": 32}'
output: {"hour": 1, "minute": 20}
